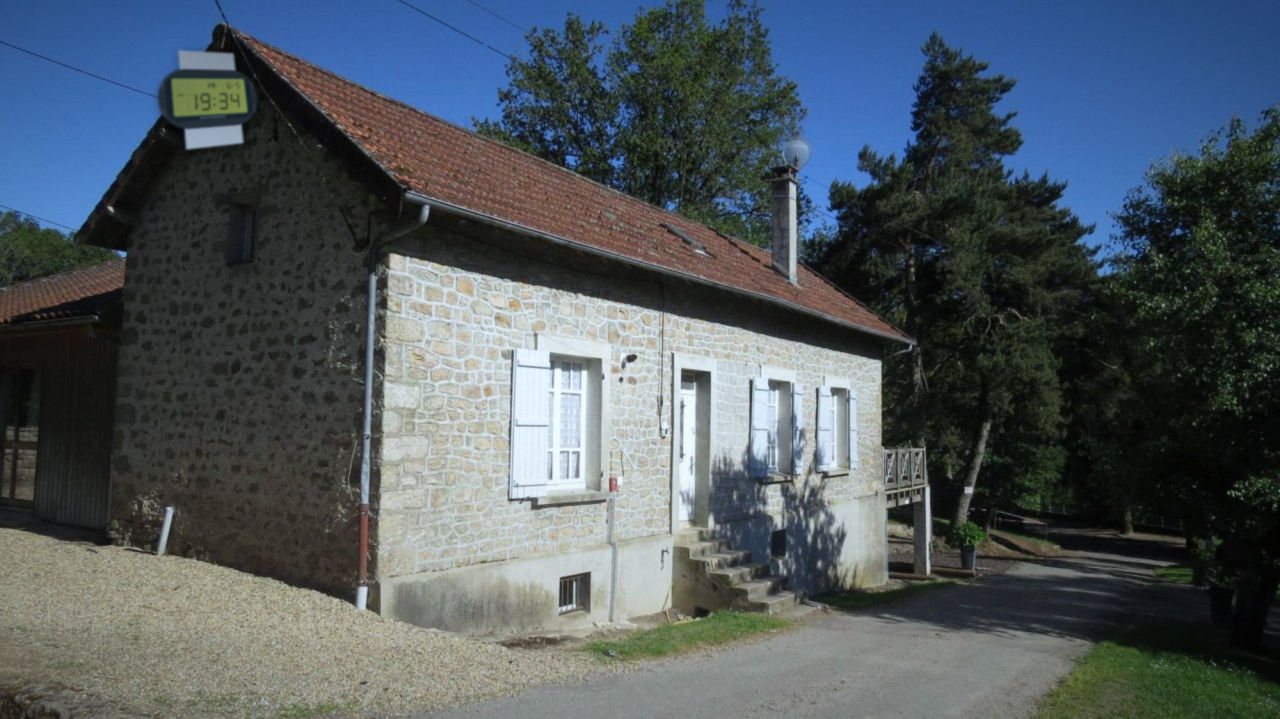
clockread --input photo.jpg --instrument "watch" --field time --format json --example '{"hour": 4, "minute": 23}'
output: {"hour": 19, "minute": 34}
